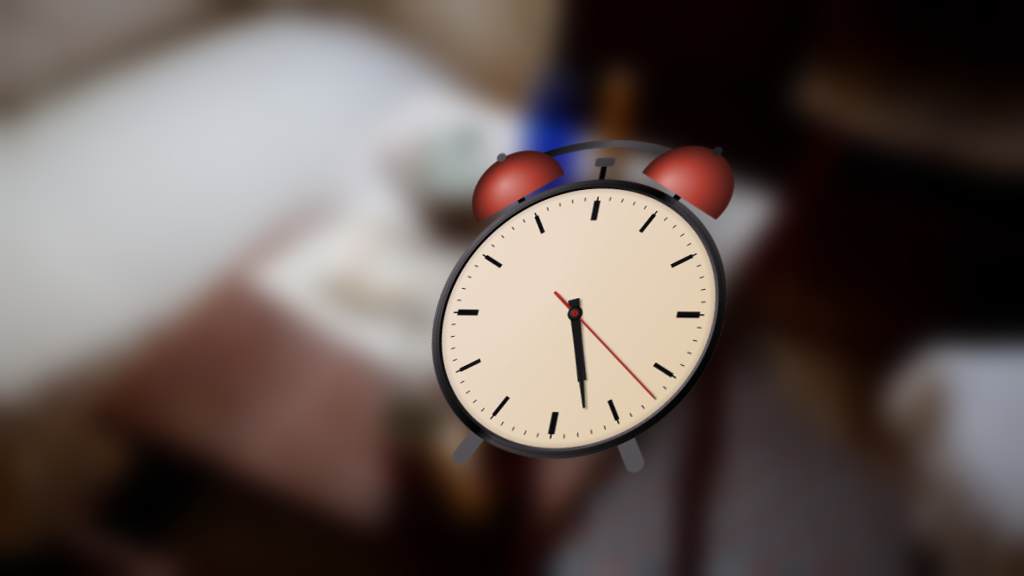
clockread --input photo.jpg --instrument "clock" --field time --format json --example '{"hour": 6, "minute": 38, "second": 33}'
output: {"hour": 5, "minute": 27, "second": 22}
